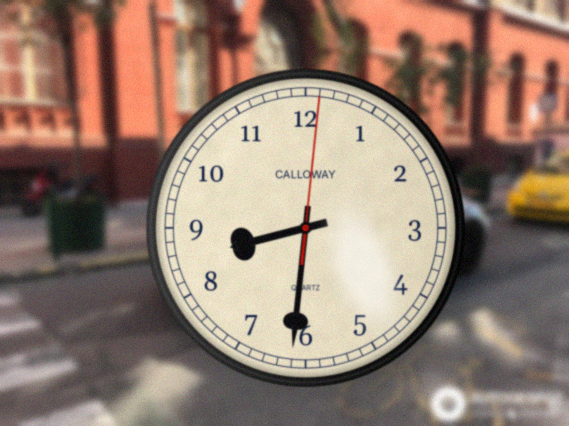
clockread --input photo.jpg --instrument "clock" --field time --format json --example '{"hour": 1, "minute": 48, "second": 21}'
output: {"hour": 8, "minute": 31, "second": 1}
